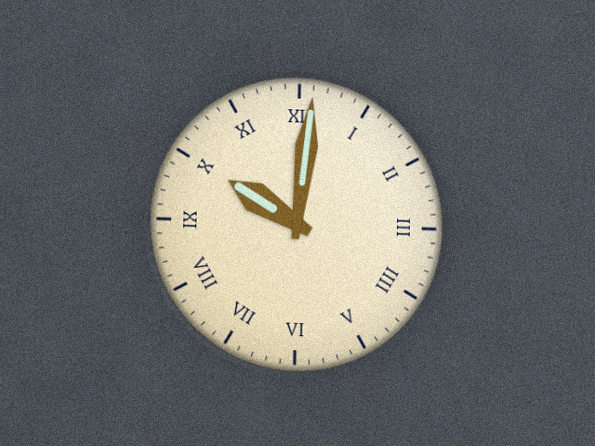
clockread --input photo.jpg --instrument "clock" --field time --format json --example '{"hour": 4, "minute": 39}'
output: {"hour": 10, "minute": 1}
